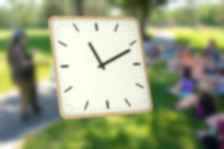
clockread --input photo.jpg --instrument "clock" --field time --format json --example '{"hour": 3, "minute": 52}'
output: {"hour": 11, "minute": 11}
